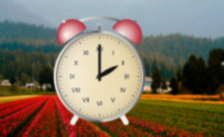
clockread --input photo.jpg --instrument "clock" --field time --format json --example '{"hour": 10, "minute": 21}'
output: {"hour": 2, "minute": 0}
